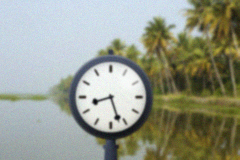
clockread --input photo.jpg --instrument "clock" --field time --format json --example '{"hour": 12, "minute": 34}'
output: {"hour": 8, "minute": 27}
